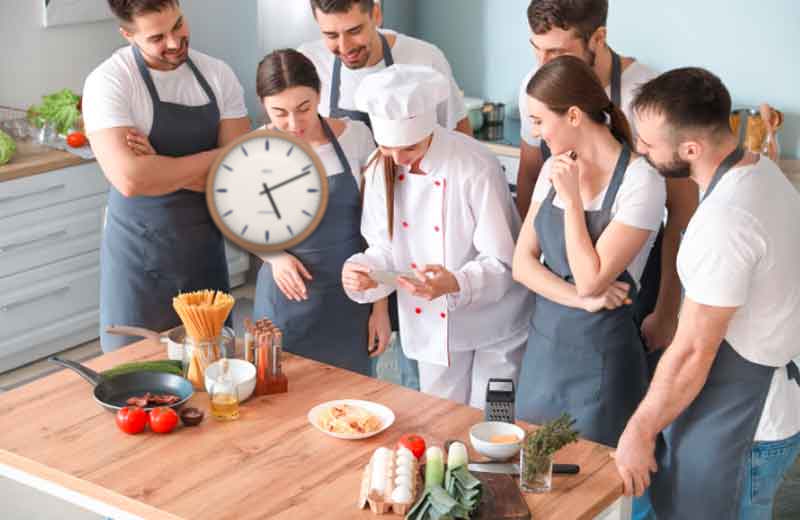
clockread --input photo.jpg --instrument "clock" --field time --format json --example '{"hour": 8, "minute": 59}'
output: {"hour": 5, "minute": 11}
